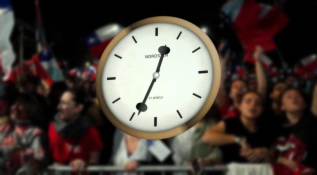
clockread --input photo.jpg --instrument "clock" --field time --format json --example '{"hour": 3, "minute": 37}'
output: {"hour": 12, "minute": 34}
